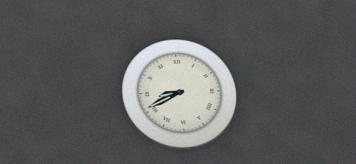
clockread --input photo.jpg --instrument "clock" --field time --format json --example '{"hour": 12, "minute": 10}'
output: {"hour": 8, "minute": 41}
